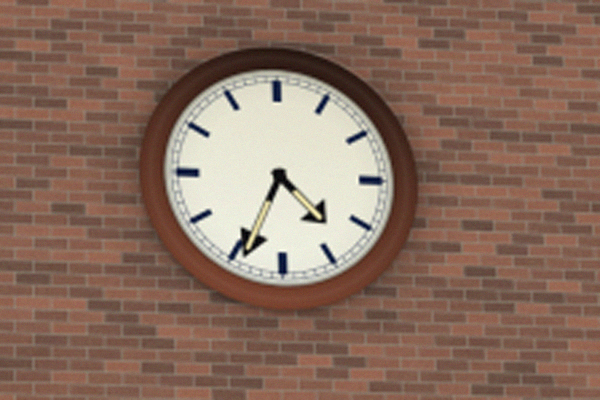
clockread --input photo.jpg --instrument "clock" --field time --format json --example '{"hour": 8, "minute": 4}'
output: {"hour": 4, "minute": 34}
